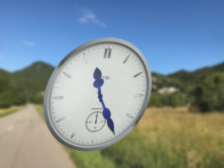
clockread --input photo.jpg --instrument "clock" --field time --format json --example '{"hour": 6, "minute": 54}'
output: {"hour": 11, "minute": 25}
